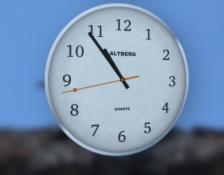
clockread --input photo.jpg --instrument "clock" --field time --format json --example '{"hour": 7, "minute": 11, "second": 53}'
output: {"hour": 10, "minute": 53, "second": 43}
